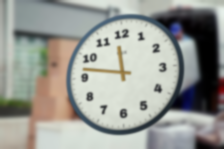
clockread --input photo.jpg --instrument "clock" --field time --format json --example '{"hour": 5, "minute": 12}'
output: {"hour": 11, "minute": 47}
